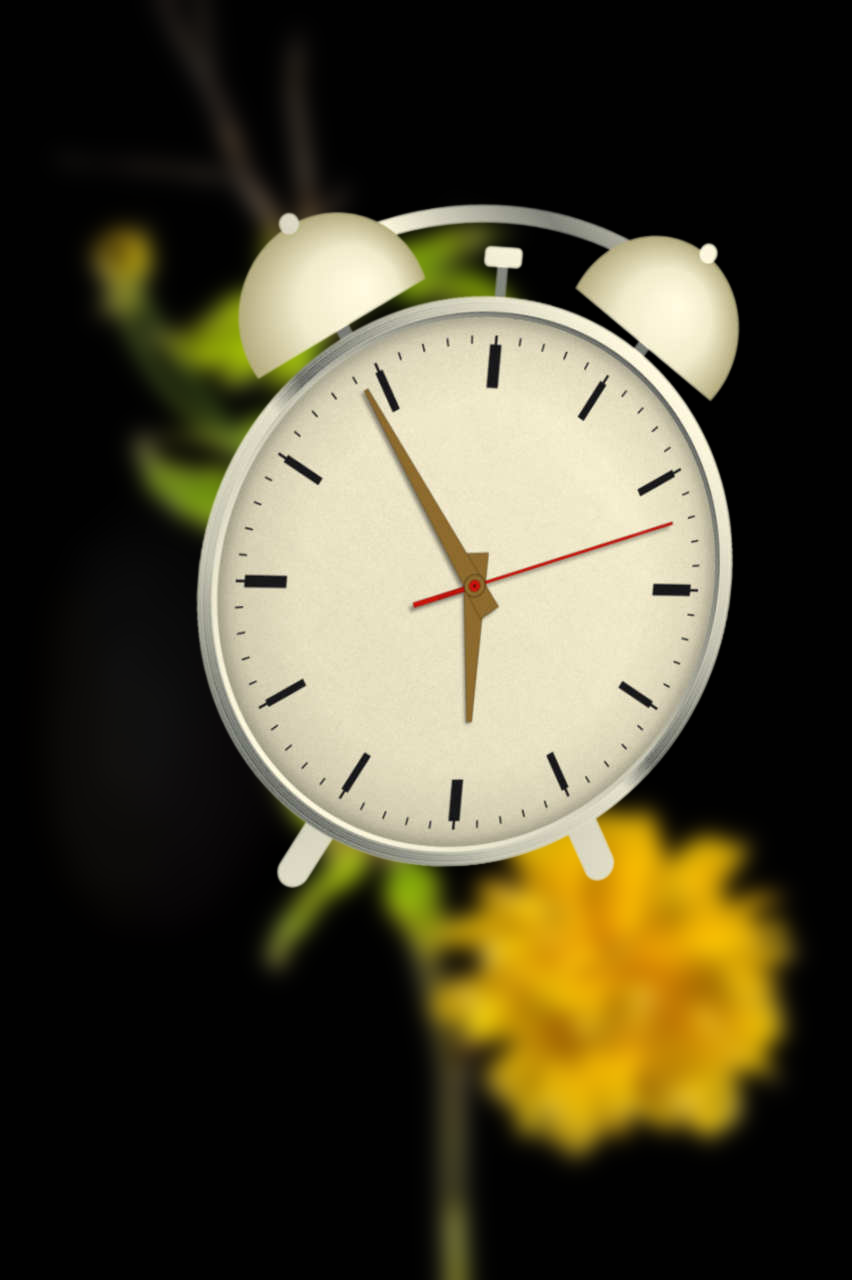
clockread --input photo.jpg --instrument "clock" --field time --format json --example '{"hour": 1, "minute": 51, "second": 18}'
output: {"hour": 5, "minute": 54, "second": 12}
